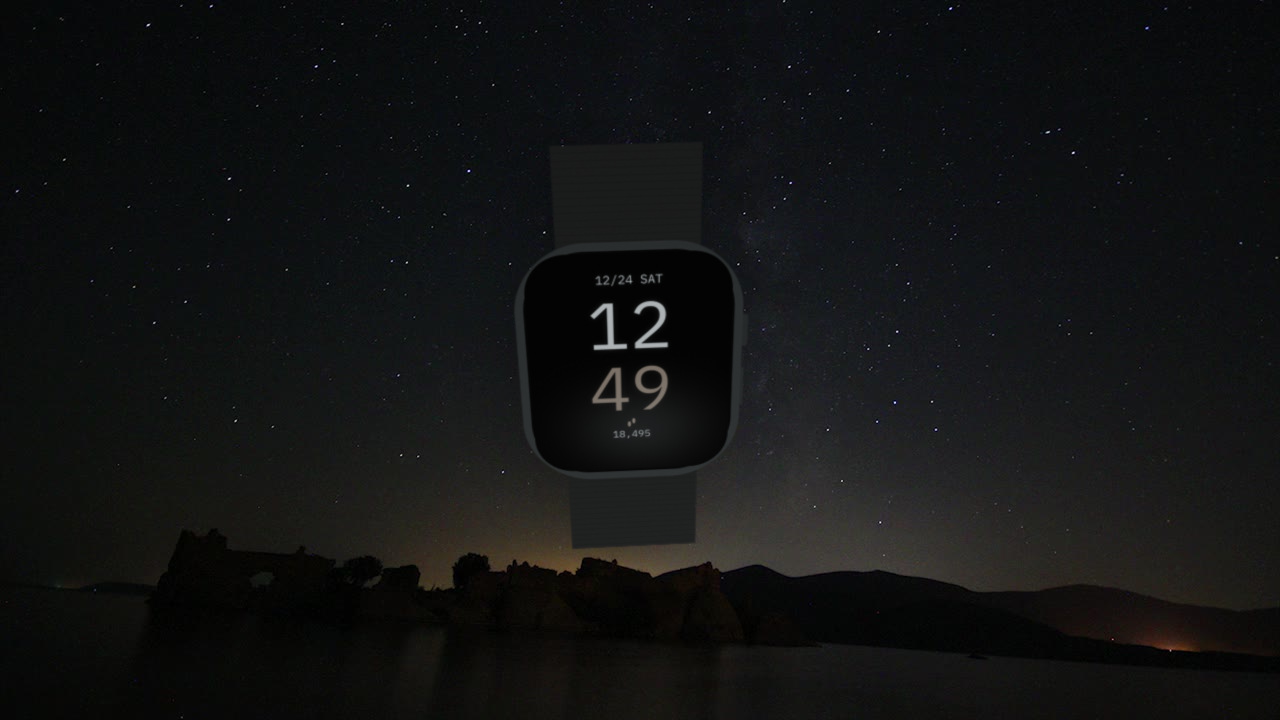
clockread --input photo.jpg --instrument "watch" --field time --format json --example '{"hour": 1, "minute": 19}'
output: {"hour": 12, "minute": 49}
